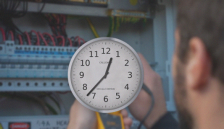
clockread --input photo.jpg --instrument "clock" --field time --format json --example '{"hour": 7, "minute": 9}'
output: {"hour": 12, "minute": 37}
